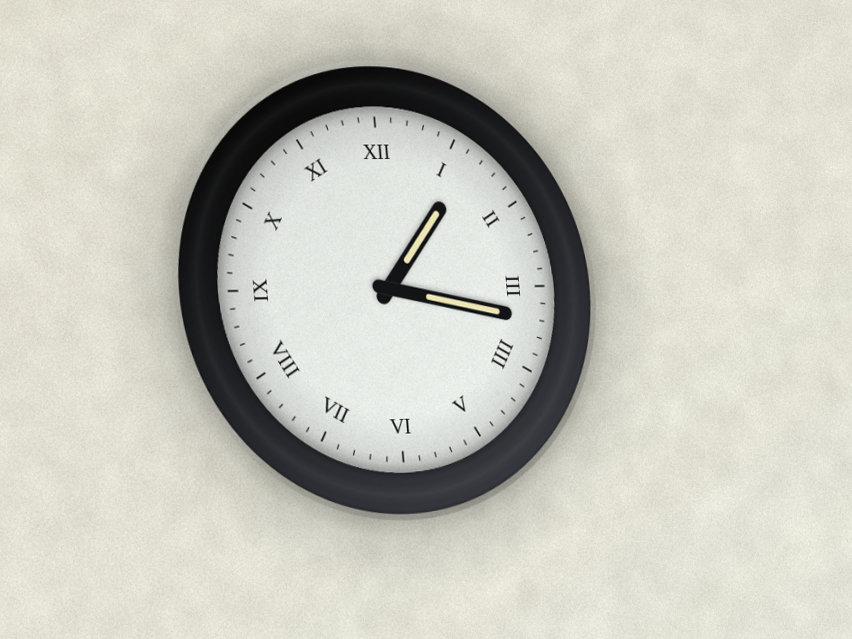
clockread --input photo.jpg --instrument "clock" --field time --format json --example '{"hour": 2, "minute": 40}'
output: {"hour": 1, "minute": 17}
